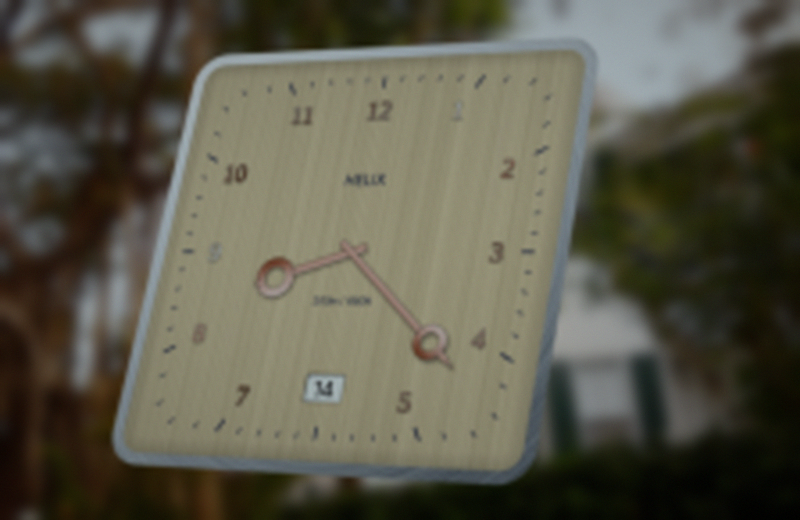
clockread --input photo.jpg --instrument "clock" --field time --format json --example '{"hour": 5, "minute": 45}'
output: {"hour": 8, "minute": 22}
